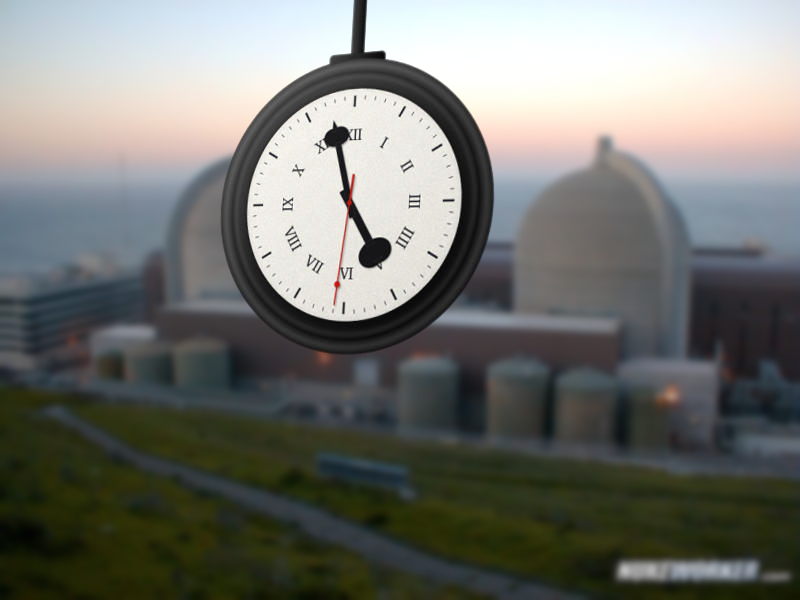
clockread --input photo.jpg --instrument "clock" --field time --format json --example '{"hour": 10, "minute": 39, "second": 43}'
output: {"hour": 4, "minute": 57, "second": 31}
